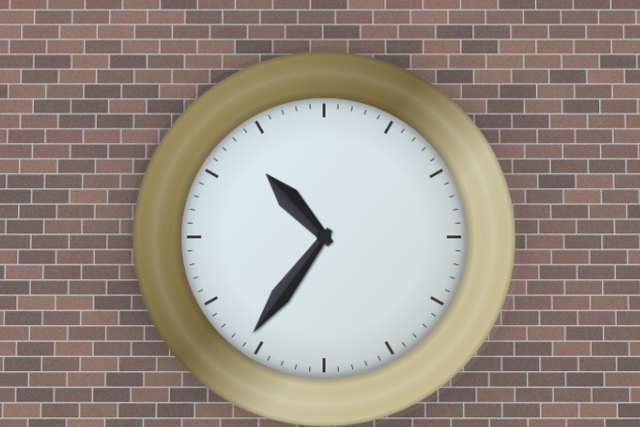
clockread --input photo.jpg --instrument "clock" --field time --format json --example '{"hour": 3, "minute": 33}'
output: {"hour": 10, "minute": 36}
